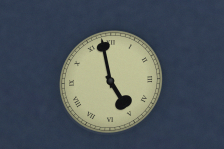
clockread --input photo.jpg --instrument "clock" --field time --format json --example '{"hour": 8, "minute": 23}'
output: {"hour": 4, "minute": 58}
